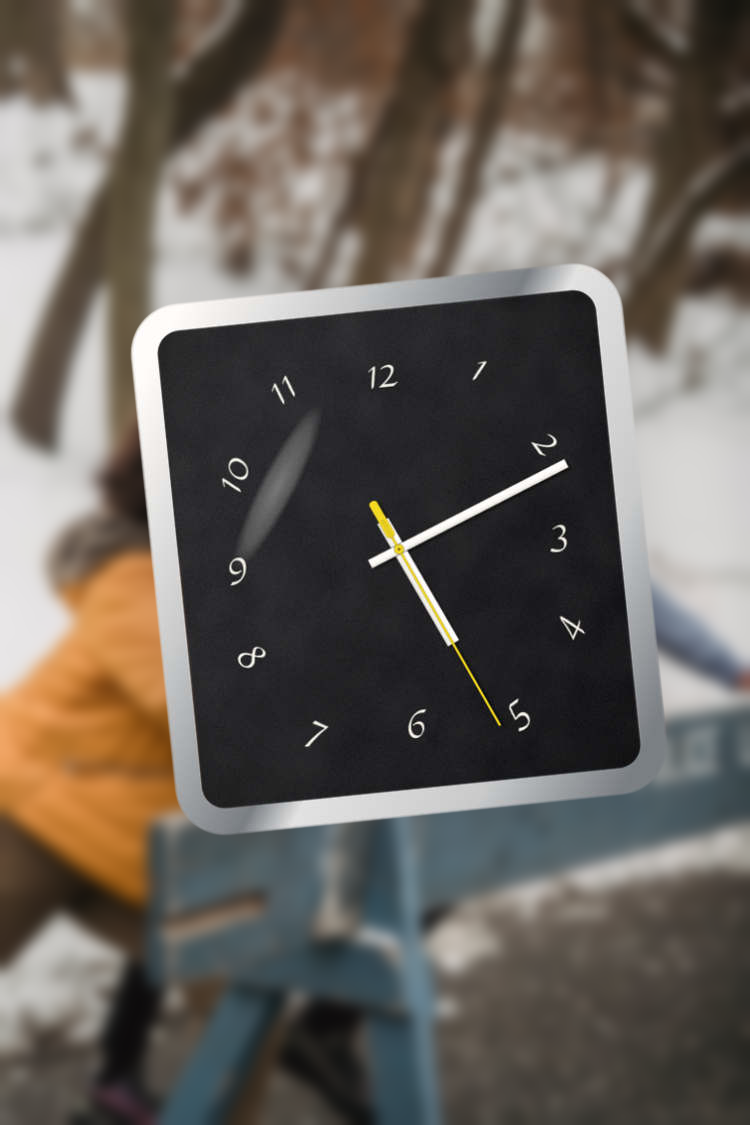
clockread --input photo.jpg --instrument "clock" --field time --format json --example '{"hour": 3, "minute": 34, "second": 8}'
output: {"hour": 5, "minute": 11, "second": 26}
